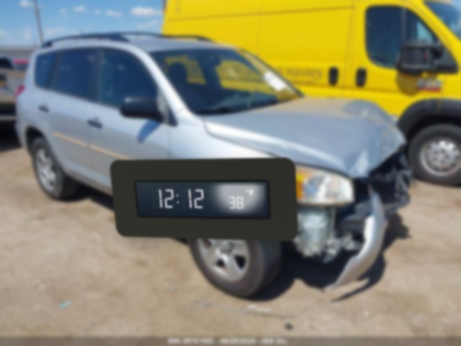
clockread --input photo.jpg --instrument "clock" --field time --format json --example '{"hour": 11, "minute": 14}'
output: {"hour": 12, "minute": 12}
